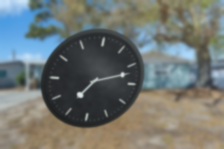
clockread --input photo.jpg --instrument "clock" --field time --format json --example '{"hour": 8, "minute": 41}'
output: {"hour": 7, "minute": 12}
